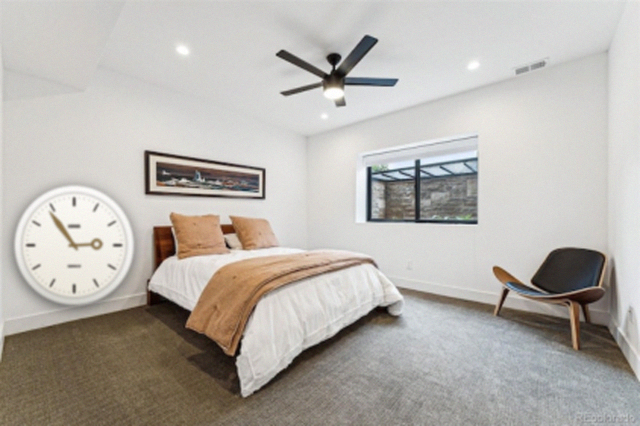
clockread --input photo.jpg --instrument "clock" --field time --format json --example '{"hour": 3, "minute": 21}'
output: {"hour": 2, "minute": 54}
